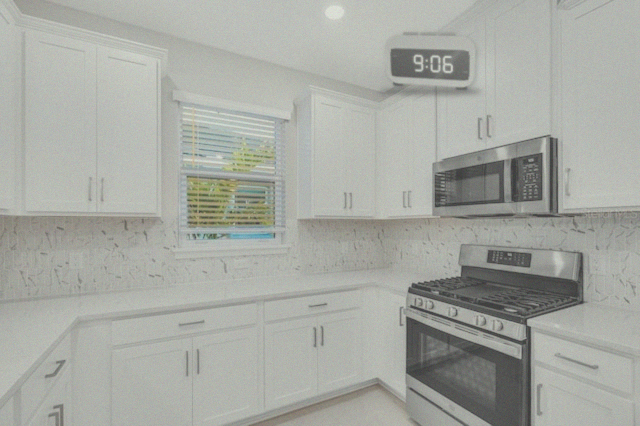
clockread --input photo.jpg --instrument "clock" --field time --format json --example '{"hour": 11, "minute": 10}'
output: {"hour": 9, "minute": 6}
